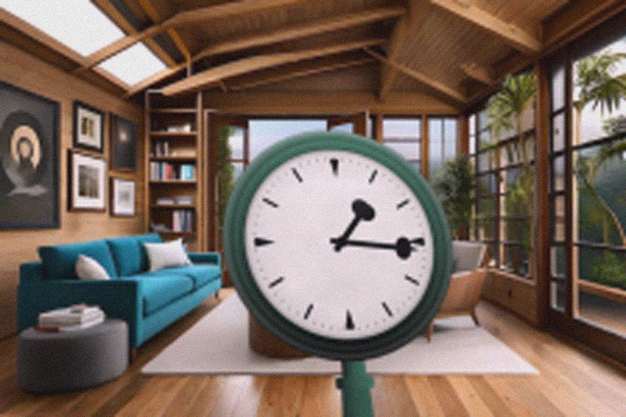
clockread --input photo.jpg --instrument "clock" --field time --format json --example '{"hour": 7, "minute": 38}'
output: {"hour": 1, "minute": 16}
